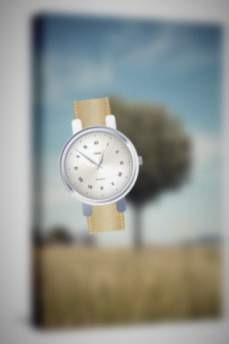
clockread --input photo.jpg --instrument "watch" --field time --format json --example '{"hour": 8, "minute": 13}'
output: {"hour": 12, "minute": 52}
